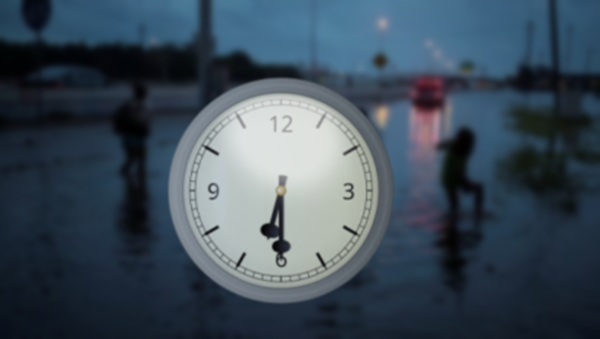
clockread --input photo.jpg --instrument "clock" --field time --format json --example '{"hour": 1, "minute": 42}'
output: {"hour": 6, "minute": 30}
